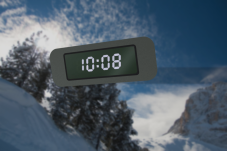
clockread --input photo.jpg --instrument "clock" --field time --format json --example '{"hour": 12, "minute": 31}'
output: {"hour": 10, "minute": 8}
